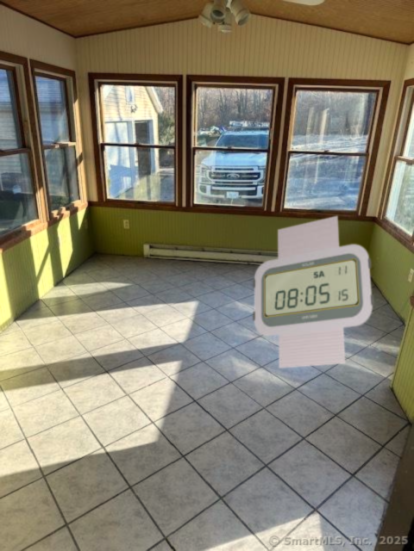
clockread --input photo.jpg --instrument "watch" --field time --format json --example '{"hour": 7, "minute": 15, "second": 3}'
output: {"hour": 8, "minute": 5, "second": 15}
